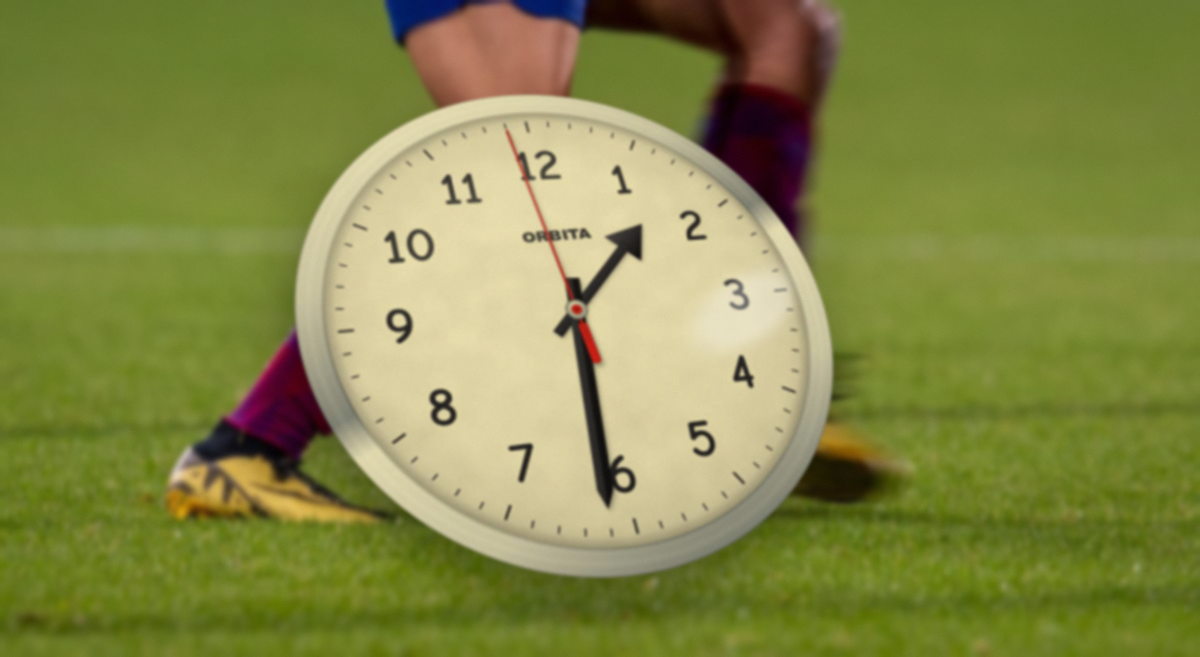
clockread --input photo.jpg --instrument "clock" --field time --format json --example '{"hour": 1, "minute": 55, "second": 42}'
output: {"hour": 1, "minute": 30, "second": 59}
